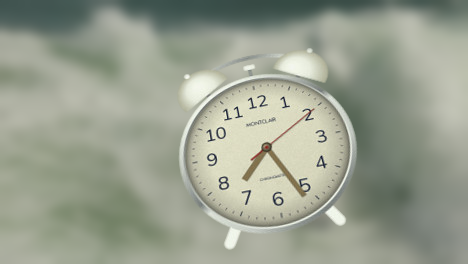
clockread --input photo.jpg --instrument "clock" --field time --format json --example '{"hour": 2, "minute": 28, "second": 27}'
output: {"hour": 7, "minute": 26, "second": 10}
